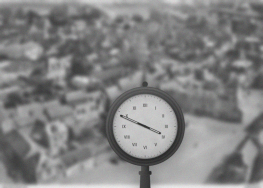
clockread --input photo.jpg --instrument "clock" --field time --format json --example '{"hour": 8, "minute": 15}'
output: {"hour": 3, "minute": 49}
